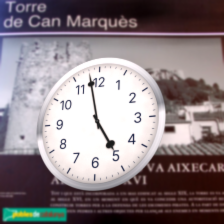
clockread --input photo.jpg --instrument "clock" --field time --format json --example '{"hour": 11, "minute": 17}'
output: {"hour": 4, "minute": 58}
